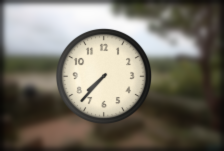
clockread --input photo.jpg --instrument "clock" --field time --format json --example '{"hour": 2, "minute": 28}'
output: {"hour": 7, "minute": 37}
